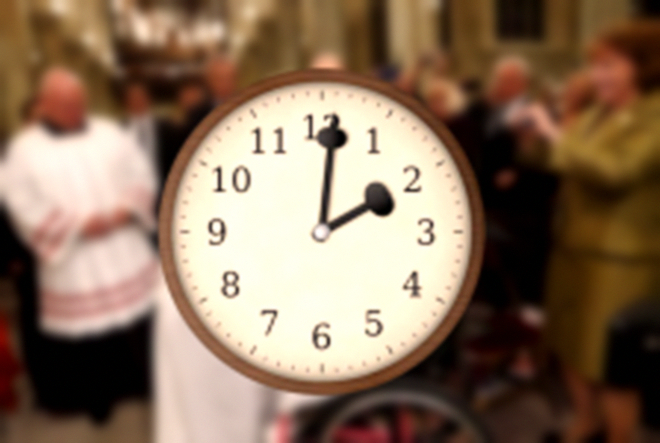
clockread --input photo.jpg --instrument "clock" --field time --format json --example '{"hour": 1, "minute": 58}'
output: {"hour": 2, "minute": 1}
